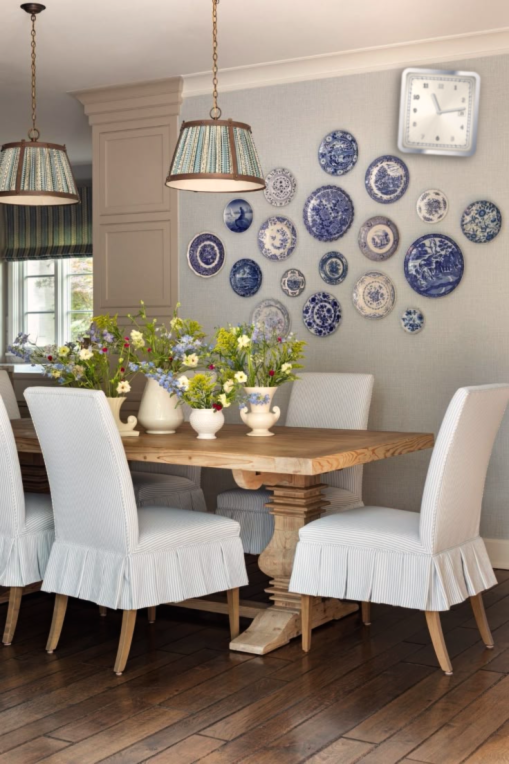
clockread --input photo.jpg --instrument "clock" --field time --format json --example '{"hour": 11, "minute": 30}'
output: {"hour": 11, "minute": 13}
